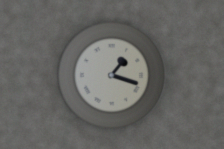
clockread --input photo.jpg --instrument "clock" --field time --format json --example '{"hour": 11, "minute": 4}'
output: {"hour": 1, "minute": 18}
